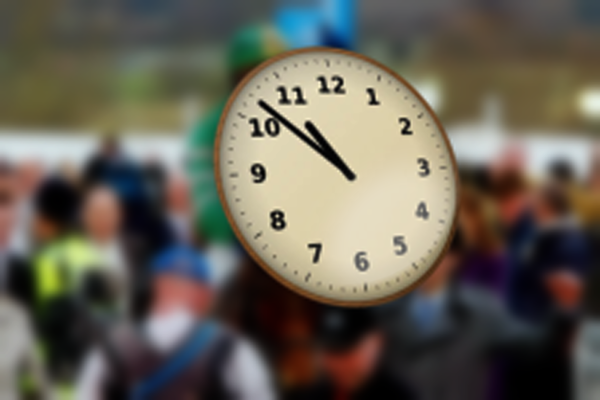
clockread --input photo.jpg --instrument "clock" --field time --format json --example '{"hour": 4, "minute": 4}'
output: {"hour": 10, "minute": 52}
